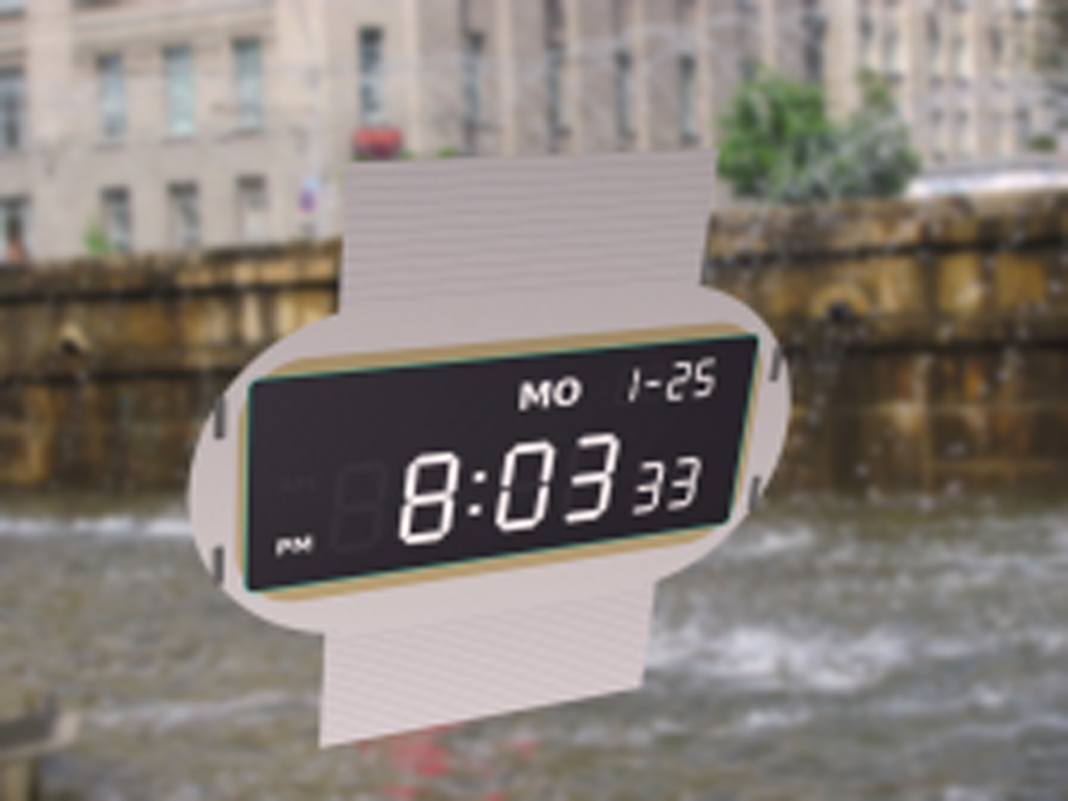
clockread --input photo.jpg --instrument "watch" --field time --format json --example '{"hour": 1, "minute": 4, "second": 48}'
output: {"hour": 8, "minute": 3, "second": 33}
